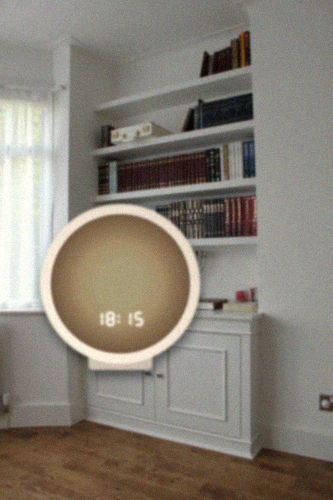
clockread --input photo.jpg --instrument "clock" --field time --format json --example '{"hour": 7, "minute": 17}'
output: {"hour": 18, "minute": 15}
